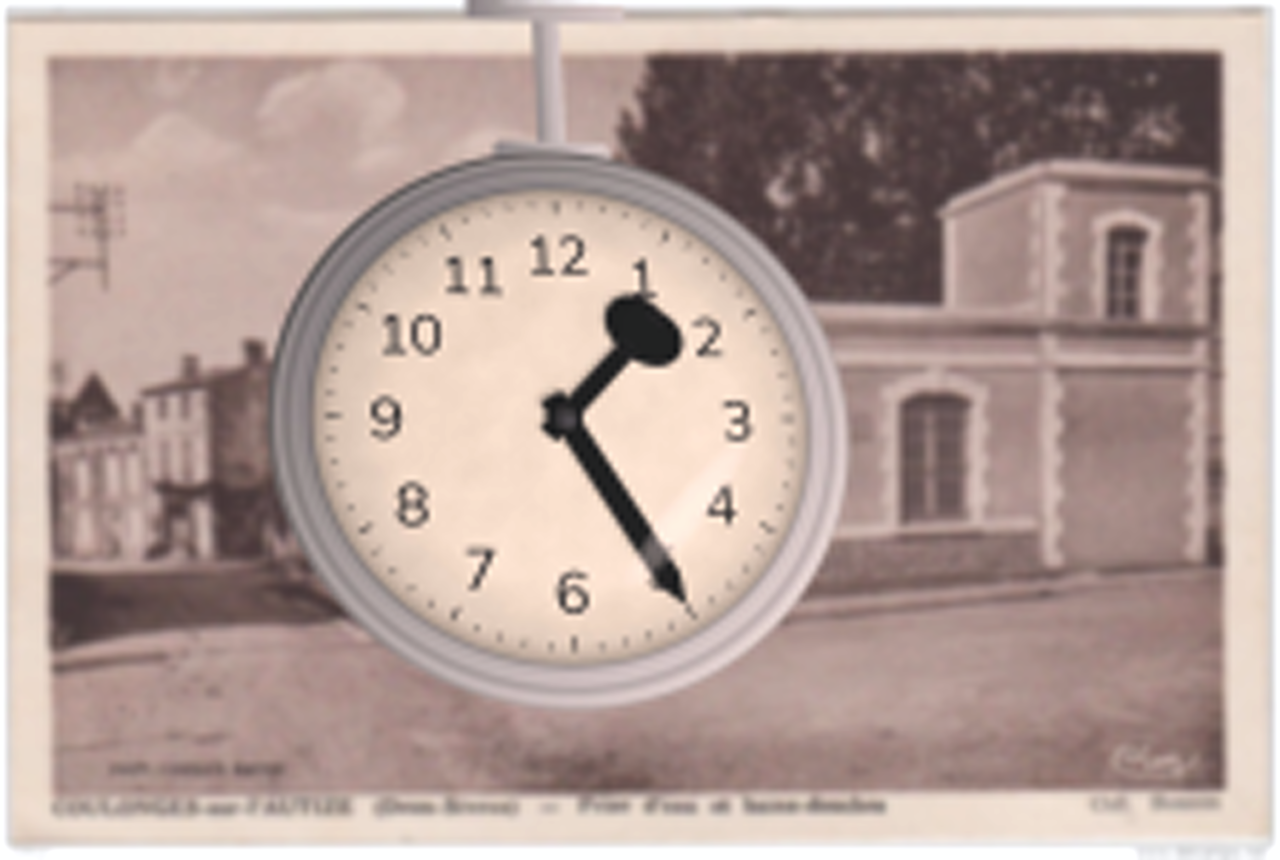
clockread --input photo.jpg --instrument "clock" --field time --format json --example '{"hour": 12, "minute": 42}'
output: {"hour": 1, "minute": 25}
